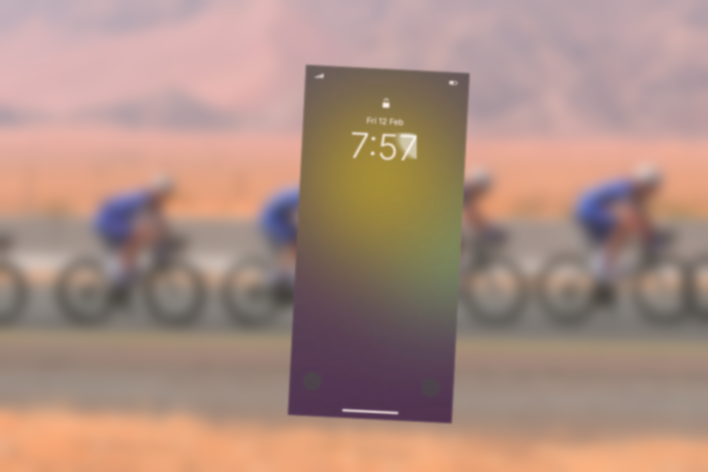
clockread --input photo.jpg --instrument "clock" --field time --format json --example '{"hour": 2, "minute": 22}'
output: {"hour": 7, "minute": 57}
